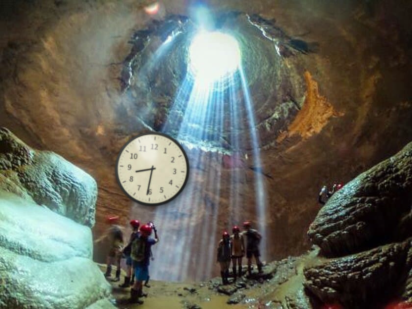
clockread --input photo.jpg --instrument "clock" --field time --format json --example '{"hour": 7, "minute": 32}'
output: {"hour": 8, "minute": 31}
